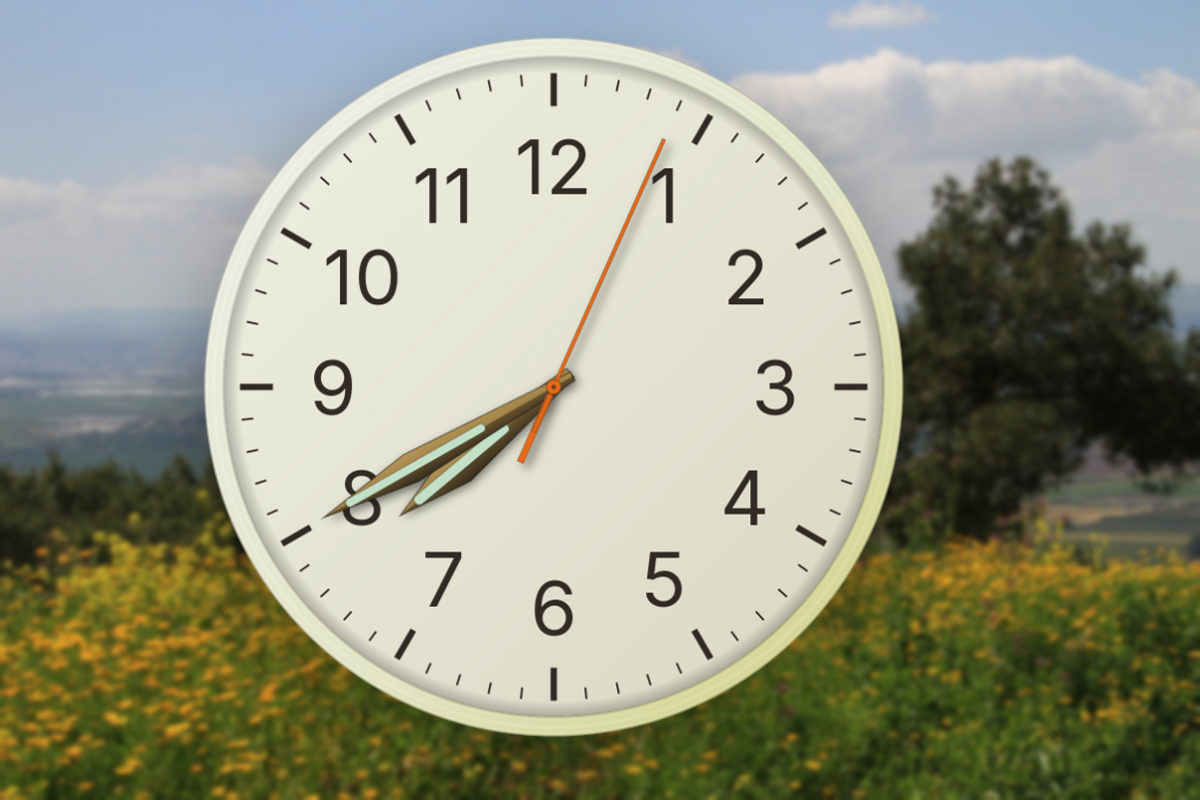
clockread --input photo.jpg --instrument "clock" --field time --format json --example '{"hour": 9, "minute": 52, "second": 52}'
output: {"hour": 7, "minute": 40, "second": 4}
